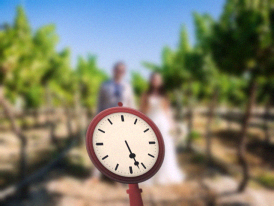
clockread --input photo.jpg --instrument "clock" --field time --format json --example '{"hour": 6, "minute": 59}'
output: {"hour": 5, "minute": 27}
